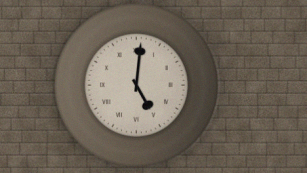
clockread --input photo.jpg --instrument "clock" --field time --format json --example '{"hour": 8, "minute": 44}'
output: {"hour": 5, "minute": 1}
